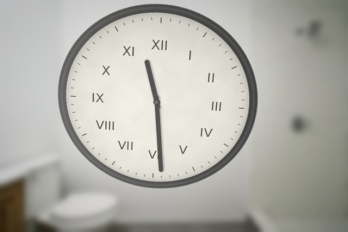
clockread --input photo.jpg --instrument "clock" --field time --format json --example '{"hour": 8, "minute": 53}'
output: {"hour": 11, "minute": 29}
